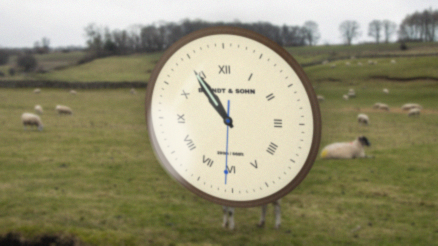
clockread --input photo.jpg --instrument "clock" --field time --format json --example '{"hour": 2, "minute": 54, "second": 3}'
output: {"hour": 10, "minute": 54, "second": 31}
